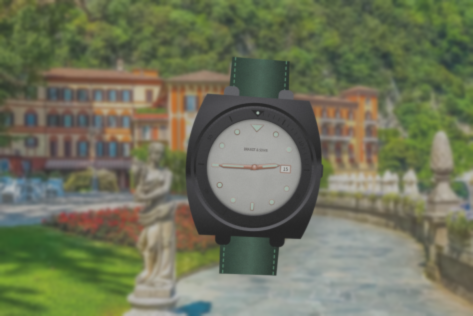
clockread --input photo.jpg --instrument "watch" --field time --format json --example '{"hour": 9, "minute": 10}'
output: {"hour": 2, "minute": 45}
